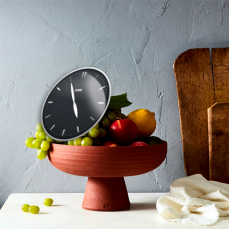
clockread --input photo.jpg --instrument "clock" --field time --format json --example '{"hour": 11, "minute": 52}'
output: {"hour": 4, "minute": 55}
